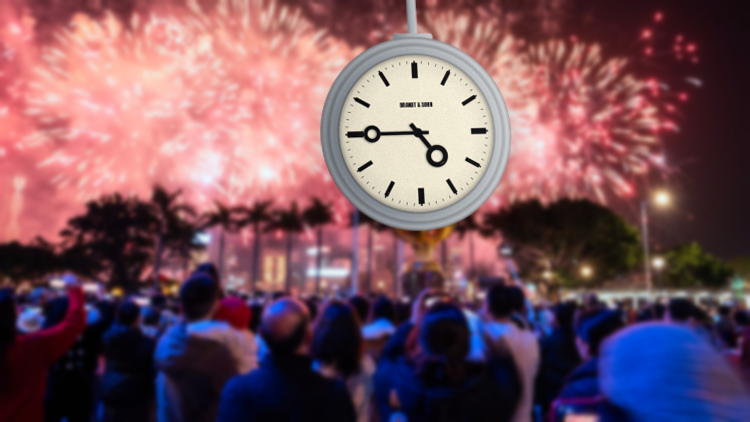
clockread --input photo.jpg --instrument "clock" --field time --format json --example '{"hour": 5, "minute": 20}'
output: {"hour": 4, "minute": 45}
